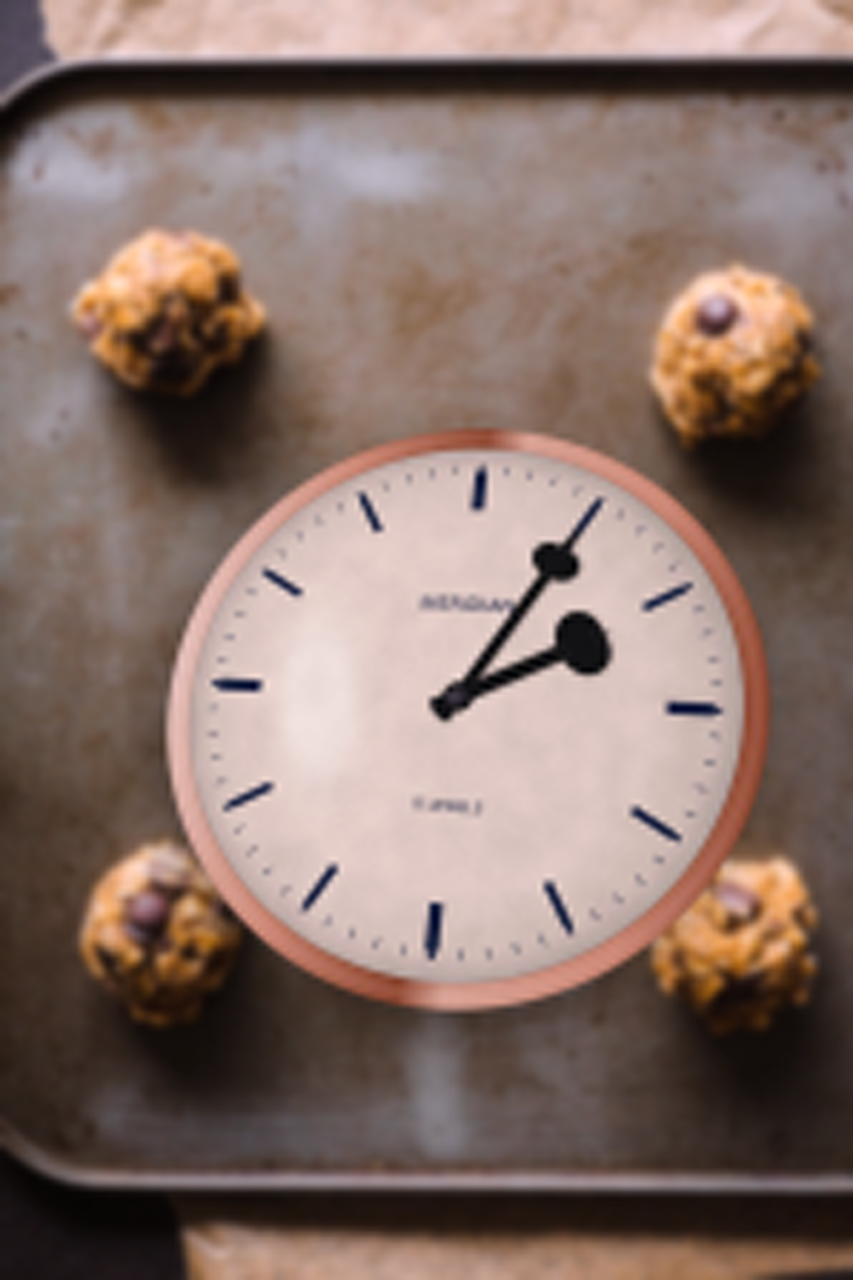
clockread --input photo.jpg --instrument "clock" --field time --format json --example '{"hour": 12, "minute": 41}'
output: {"hour": 2, "minute": 5}
